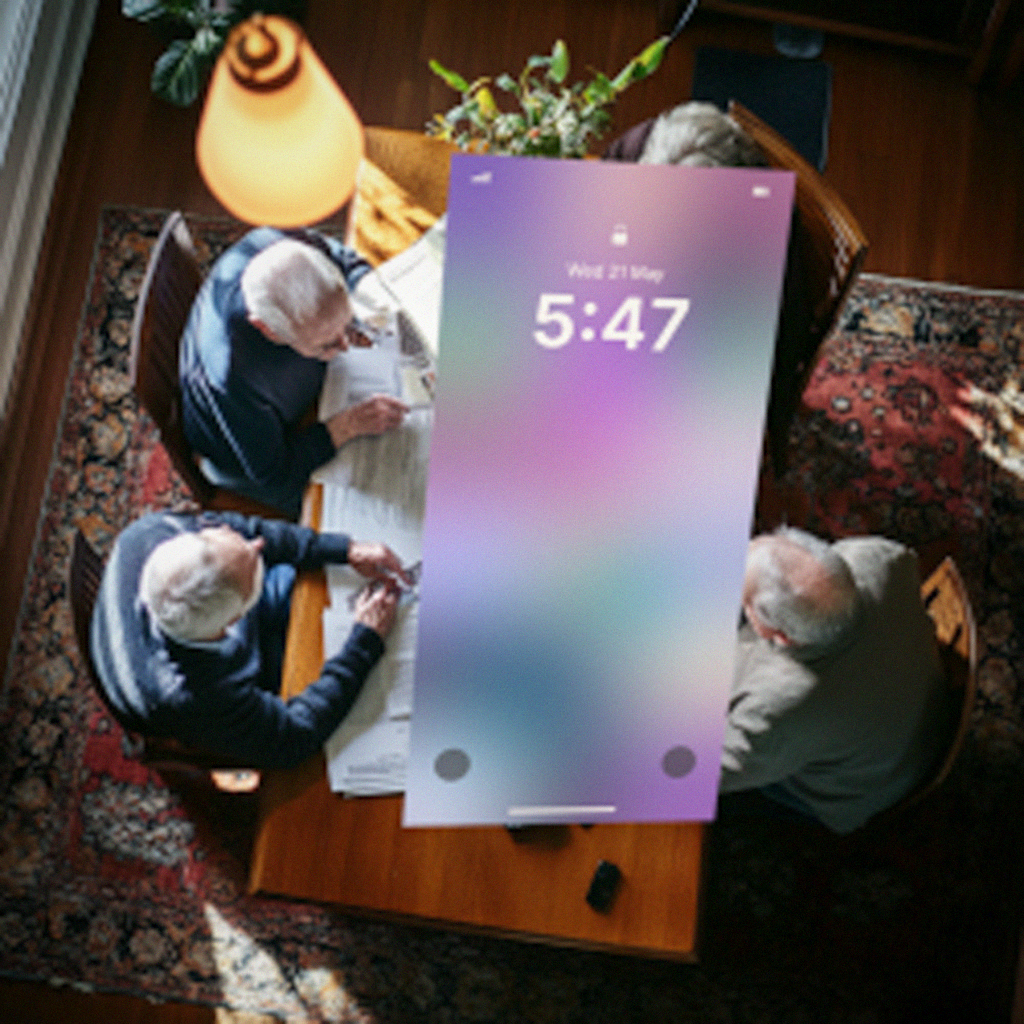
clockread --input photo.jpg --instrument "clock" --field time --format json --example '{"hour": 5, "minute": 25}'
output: {"hour": 5, "minute": 47}
